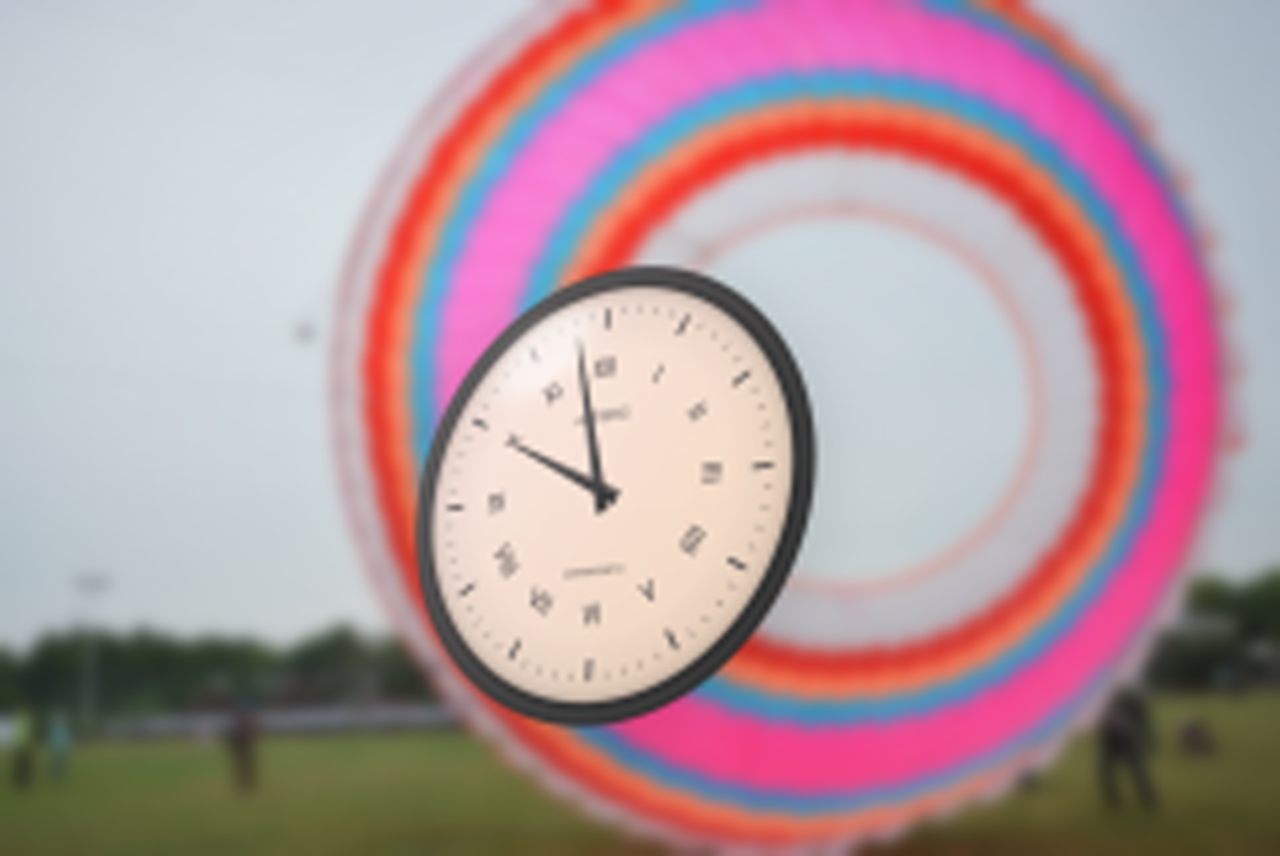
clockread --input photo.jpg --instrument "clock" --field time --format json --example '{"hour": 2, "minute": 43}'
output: {"hour": 9, "minute": 58}
